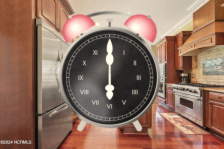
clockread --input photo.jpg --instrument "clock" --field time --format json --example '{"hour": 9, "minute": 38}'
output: {"hour": 6, "minute": 0}
